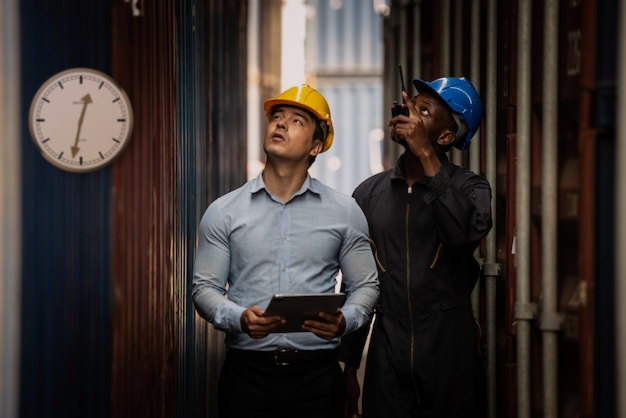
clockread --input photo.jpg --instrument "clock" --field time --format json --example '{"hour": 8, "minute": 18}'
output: {"hour": 12, "minute": 32}
